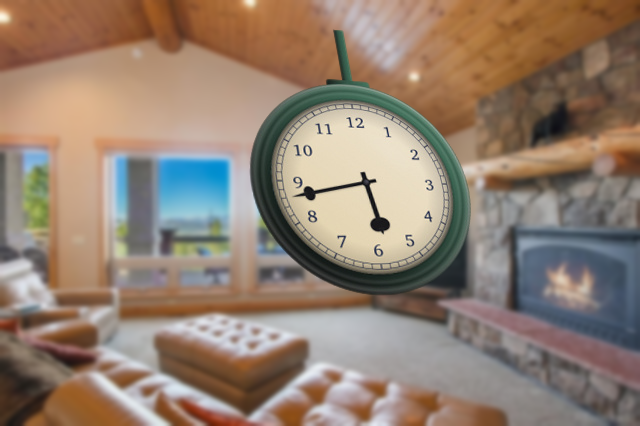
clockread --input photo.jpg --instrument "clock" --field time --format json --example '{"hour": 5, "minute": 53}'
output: {"hour": 5, "minute": 43}
